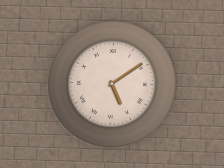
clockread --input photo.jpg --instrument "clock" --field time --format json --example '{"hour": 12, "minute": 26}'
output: {"hour": 5, "minute": 9}
